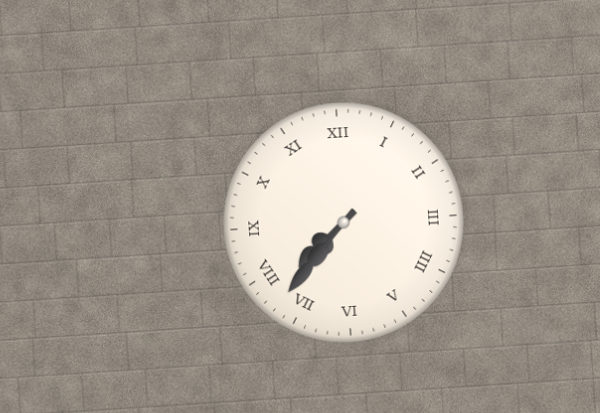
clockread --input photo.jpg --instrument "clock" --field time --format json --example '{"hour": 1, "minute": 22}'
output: {"hour": 7, "minute": 37}
